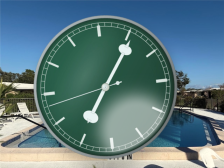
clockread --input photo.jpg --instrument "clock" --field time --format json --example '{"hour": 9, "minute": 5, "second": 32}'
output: {"hour": 7, "minute": 5, "second": 43}
